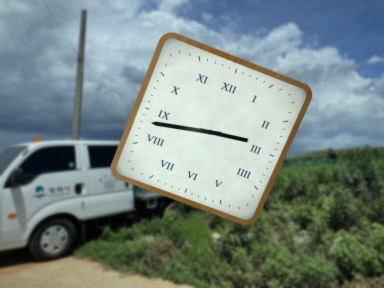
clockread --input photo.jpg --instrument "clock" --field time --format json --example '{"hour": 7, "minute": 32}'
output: {"hour": 2, "minute": 43}
